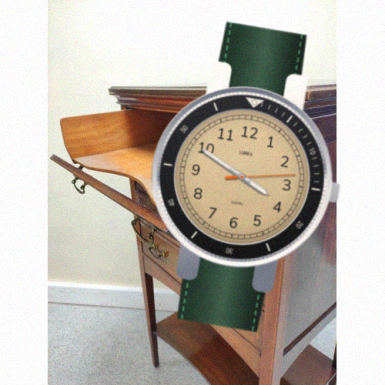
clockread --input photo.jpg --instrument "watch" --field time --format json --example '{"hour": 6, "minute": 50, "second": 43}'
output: {"hour": 3, "minute": 49, "second": 13}
